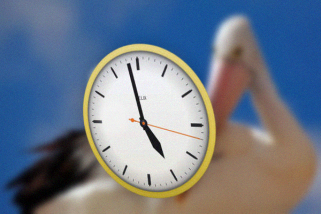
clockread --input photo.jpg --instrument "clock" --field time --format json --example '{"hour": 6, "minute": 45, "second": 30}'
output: {"hour": 4, "minute": 58, "second": 17}
